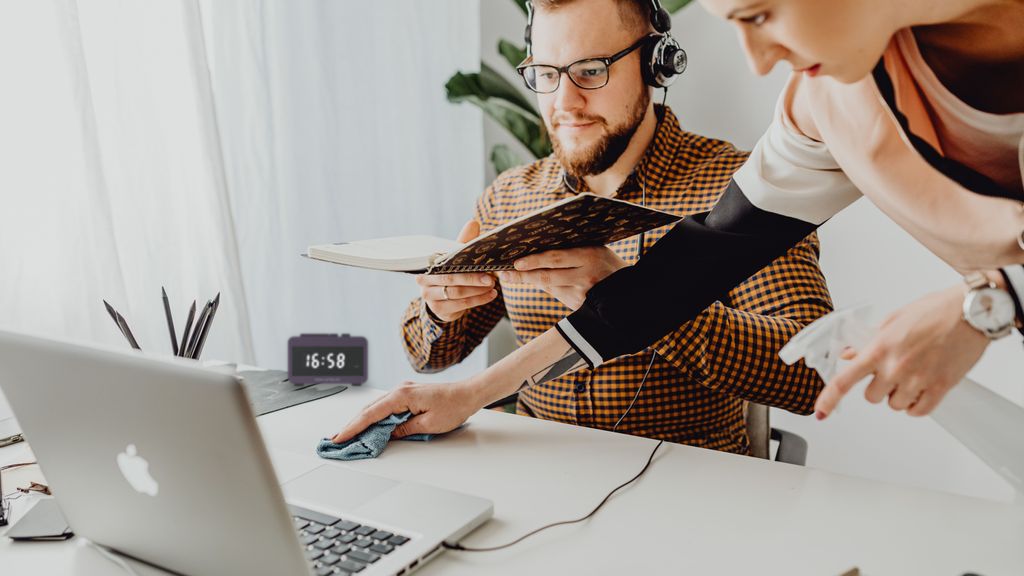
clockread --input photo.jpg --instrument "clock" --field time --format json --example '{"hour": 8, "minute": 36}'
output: {"hour": 16, "minute": 58}
